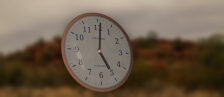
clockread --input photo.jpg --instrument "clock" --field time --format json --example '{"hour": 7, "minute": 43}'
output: {"hour": 5, "minute": 1}
